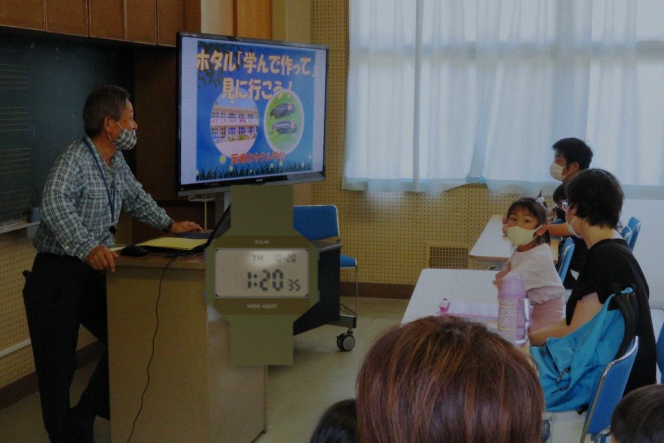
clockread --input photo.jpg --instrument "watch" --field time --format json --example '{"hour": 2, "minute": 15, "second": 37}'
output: {"hour": 1, "minute": 20, "second": 35}
